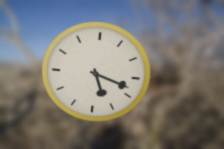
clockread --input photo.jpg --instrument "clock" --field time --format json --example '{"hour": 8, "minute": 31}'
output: {"hour": 5, "minute": 18}
